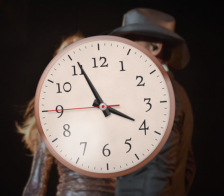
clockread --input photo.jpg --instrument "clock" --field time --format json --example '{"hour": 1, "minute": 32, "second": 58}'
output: {"hour": 3, "minute": 55, "second": 45}
